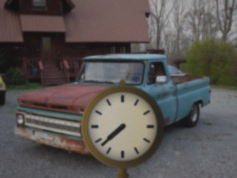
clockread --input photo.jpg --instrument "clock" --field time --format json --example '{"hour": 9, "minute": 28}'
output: {"hour": 7, "minute": 38}
